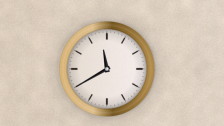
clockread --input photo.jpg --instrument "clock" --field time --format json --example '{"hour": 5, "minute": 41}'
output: {"hour": 11, "minute": 40}
